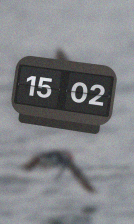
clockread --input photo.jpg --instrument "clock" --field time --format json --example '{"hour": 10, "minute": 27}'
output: {"hour": 15, "minute": 2}
